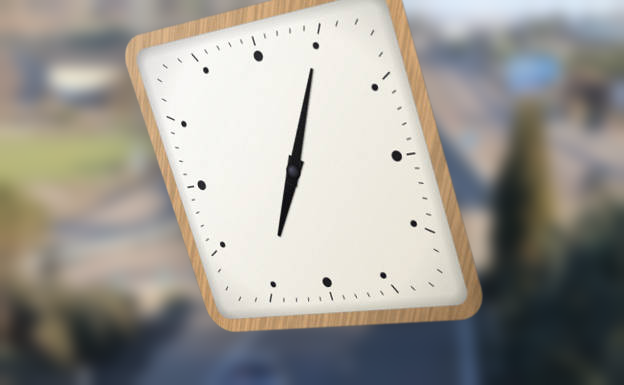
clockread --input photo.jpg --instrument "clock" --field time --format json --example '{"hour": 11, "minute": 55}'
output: {"hour": 7, "minute": 5}
